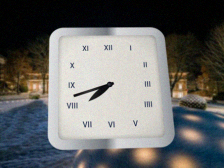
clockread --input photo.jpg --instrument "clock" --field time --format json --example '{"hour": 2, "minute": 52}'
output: {"hour": 7, "minute": 42}
